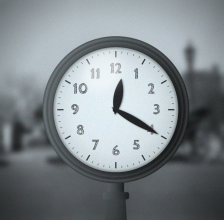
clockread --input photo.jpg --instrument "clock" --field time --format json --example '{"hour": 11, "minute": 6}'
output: {"hour": 12, "minute": 20}
